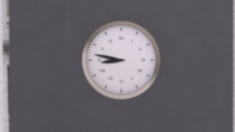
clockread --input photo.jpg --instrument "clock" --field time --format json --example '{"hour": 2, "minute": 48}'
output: {"hour": 8, "minute": 47}
